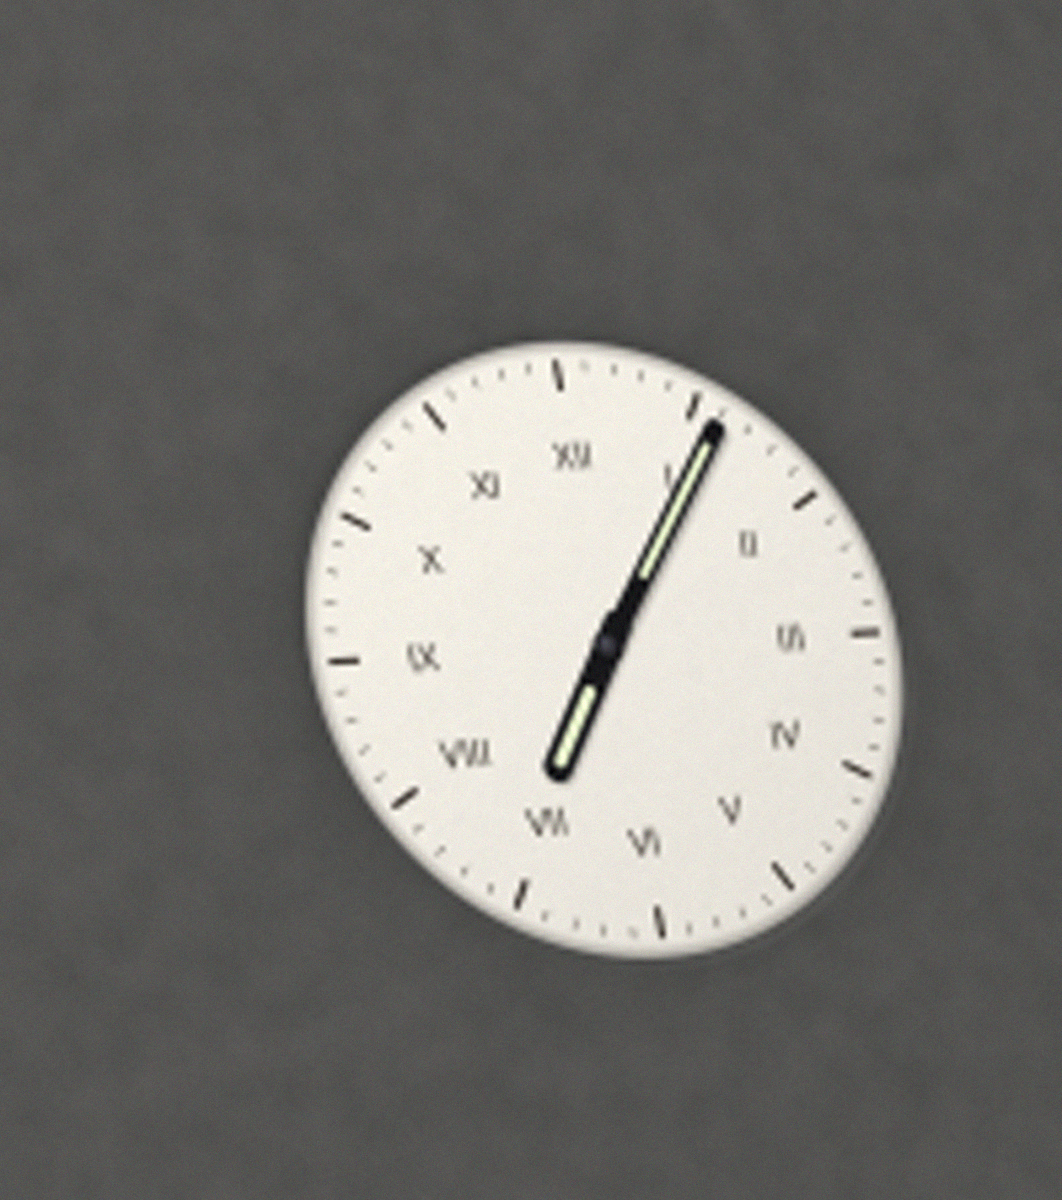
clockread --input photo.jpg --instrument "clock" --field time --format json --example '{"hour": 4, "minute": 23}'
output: {"hour": 7, "minute": 6}
